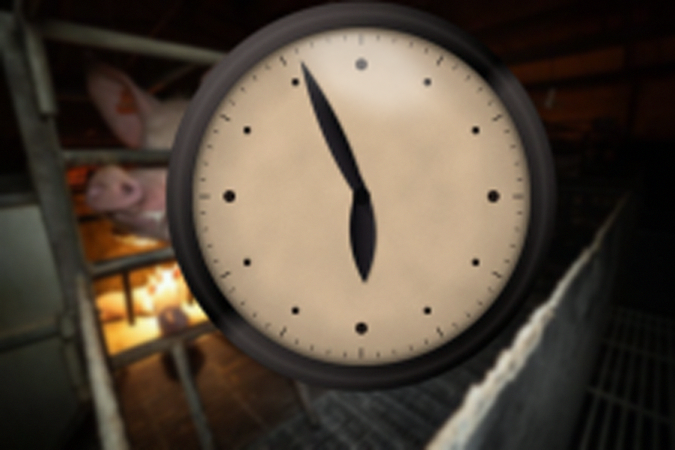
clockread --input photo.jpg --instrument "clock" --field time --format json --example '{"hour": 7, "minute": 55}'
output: {"hour": 5, "minute": 56}
